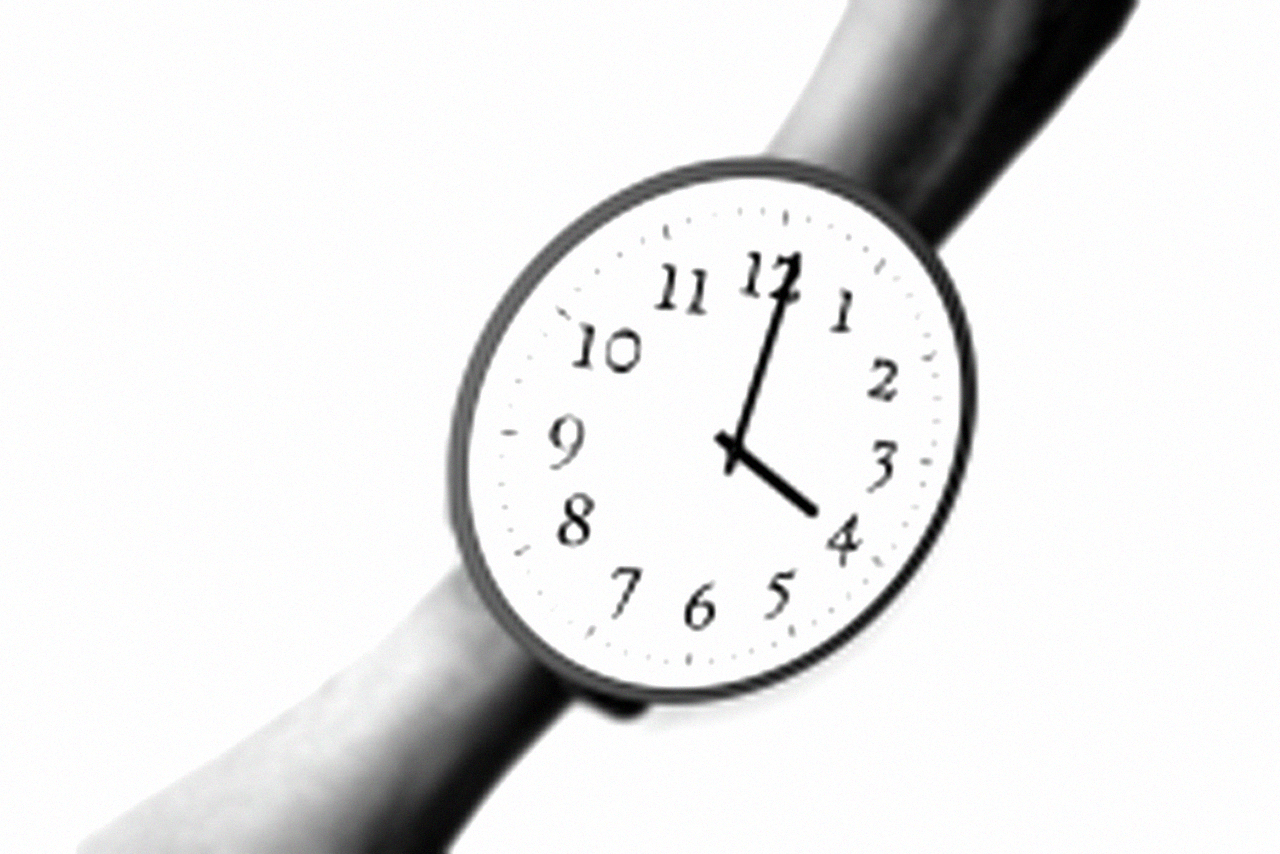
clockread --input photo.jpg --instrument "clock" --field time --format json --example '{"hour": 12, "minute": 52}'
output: {"hour": 4, "minute": 1}
